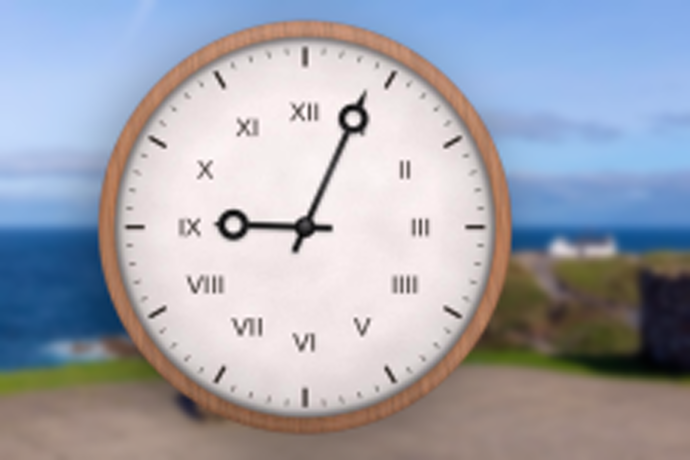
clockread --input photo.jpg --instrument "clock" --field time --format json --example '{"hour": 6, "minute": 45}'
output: {"hour": 9, "minute": 4}
